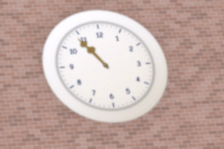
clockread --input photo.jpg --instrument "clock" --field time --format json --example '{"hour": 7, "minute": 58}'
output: {"hour": 10, "minute": 54}
